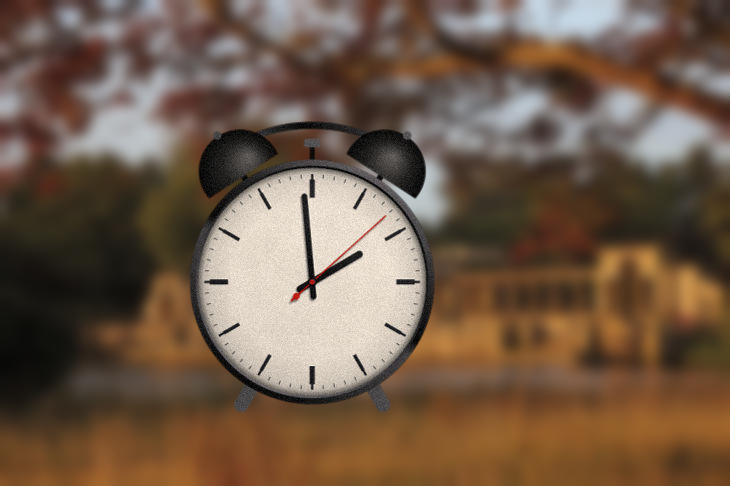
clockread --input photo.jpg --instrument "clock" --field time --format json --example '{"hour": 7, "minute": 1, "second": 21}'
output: {"hour": 1, "minute": 59, "second": 8}
